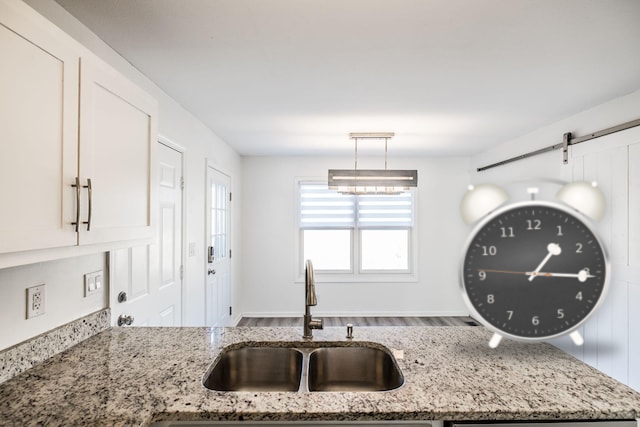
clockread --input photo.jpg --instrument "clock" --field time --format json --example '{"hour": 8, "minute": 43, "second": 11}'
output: {"hour": 1, "minute": 15, "second": 46}
